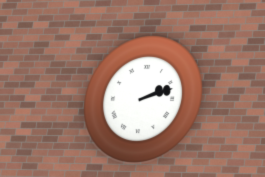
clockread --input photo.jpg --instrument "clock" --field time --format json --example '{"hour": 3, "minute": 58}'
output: {"hour": 2, "minute": 12}
